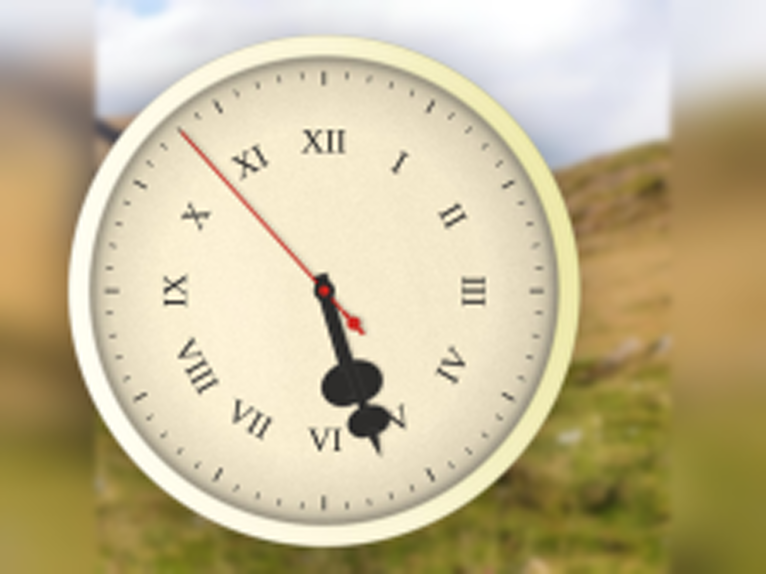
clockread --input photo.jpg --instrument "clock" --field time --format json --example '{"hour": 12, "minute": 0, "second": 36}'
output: {"hour": 5, "minute": 26, "second": 53}
